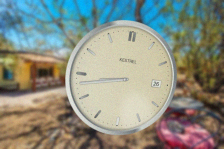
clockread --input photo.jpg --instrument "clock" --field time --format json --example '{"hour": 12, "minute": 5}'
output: {"hour": 8, "minute": 43}
